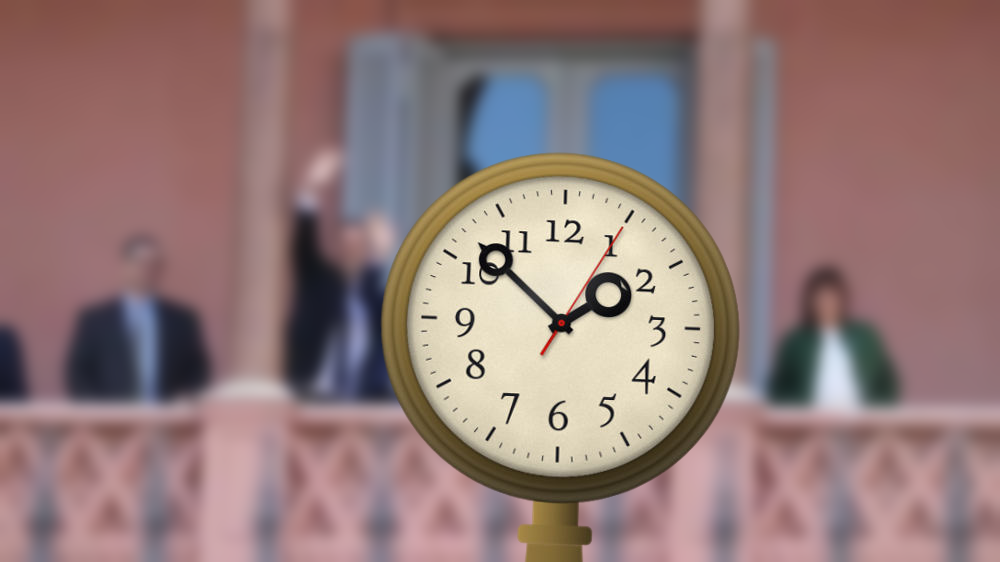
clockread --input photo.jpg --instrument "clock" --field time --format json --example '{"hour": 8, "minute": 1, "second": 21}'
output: {"hour": 1, "minute": 52, "second": 5}
